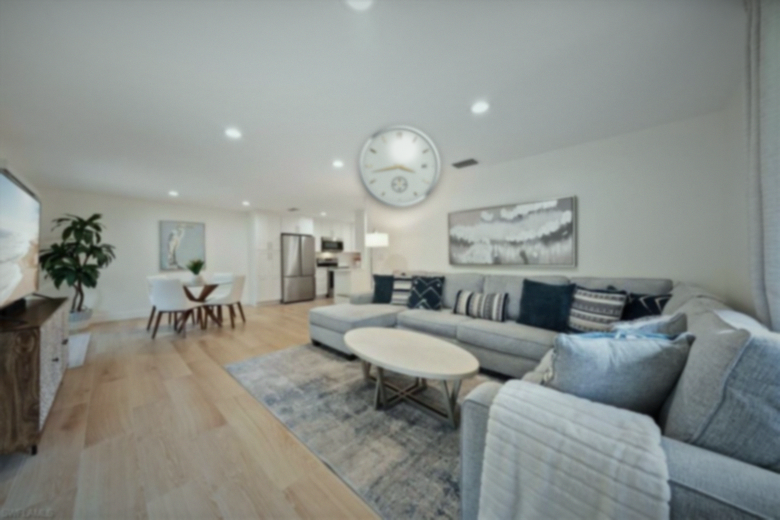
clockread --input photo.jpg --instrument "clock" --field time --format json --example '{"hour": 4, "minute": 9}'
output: {"hour": 3, "minute": 43}
